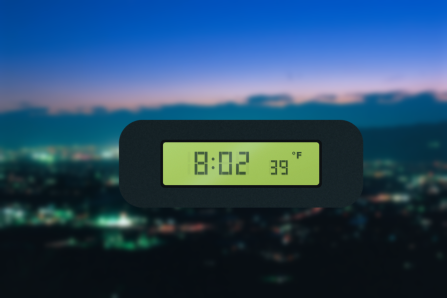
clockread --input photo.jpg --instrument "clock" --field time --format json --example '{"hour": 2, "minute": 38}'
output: {"hour": 8, "minute": 2}
